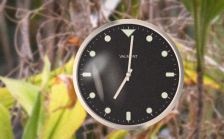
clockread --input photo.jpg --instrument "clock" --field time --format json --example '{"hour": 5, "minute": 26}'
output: {"hour": 7, "minute": 1}
